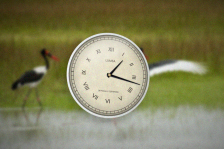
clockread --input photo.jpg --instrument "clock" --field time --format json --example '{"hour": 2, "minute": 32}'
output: {"hour": 1, "minute": 17}
